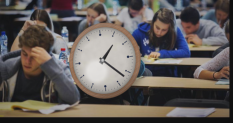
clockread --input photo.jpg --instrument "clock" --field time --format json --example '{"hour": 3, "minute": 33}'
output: {"hour": 1, "minute": 22}
